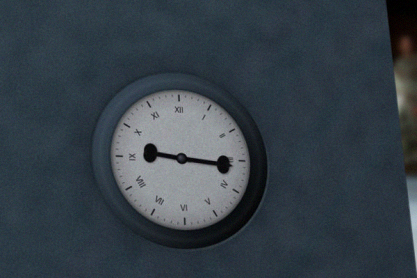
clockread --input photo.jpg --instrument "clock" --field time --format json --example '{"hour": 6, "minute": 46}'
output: {"hour": 9, "minute": 16}
